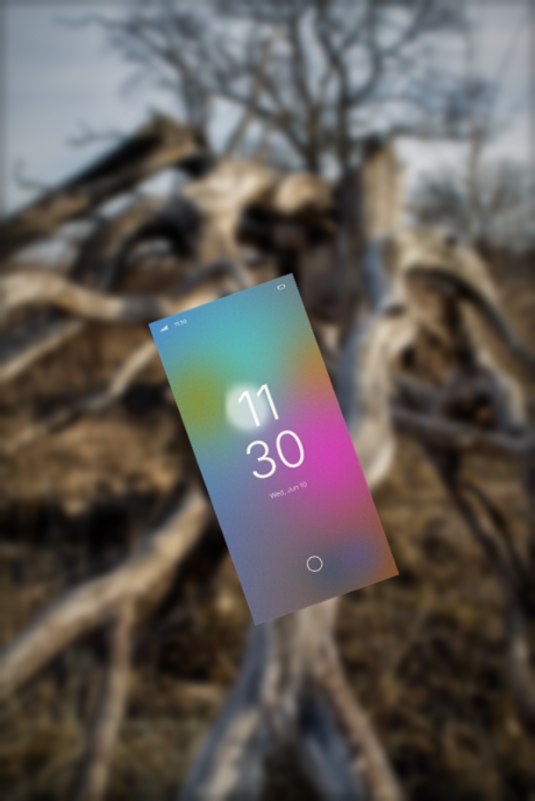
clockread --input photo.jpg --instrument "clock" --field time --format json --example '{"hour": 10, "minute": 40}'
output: {"hour": 11, "minute": 30}
